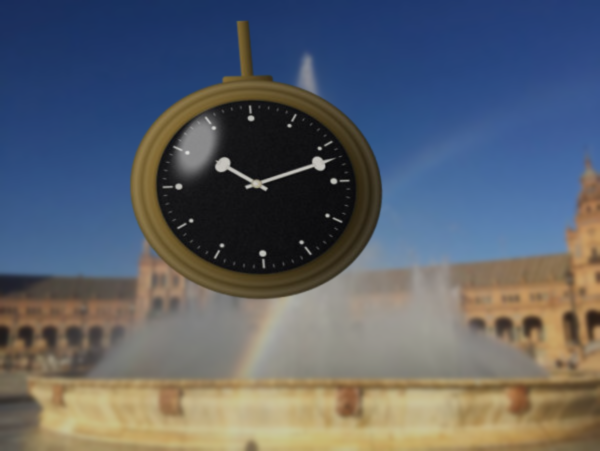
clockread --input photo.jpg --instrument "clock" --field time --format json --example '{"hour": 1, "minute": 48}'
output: {"hour": 10, "minute": 12}
